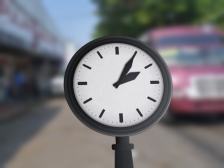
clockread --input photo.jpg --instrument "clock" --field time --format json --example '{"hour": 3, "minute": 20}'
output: {"hour": 2, "minute": 5}
